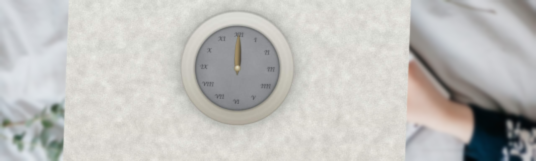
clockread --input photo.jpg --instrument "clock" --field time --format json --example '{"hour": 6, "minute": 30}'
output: {"hour": 12, "minute": 0}
